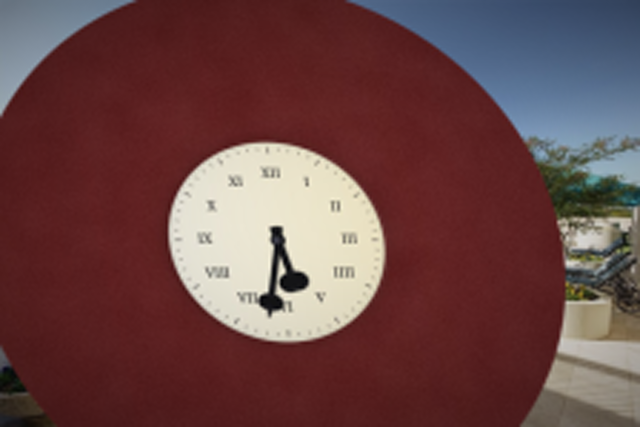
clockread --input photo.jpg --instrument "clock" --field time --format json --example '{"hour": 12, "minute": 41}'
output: {"hour": 5, "minute": 32}
